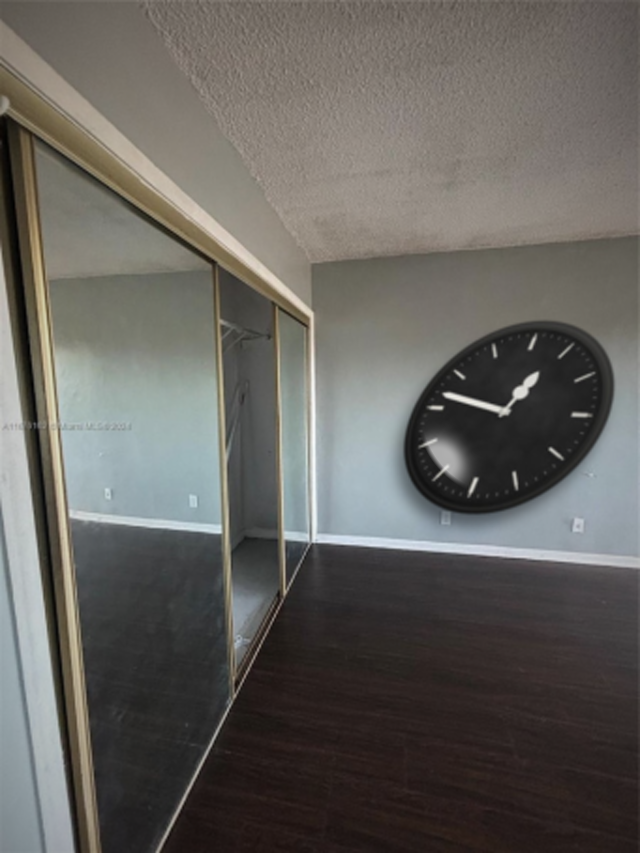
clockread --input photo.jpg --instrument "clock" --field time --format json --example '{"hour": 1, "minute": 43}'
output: {"hour": 12, "minute": 47}
